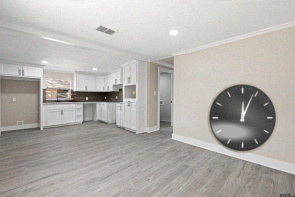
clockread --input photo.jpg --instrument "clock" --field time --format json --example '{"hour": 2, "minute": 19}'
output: {"hour": 12, "minute": 4}
